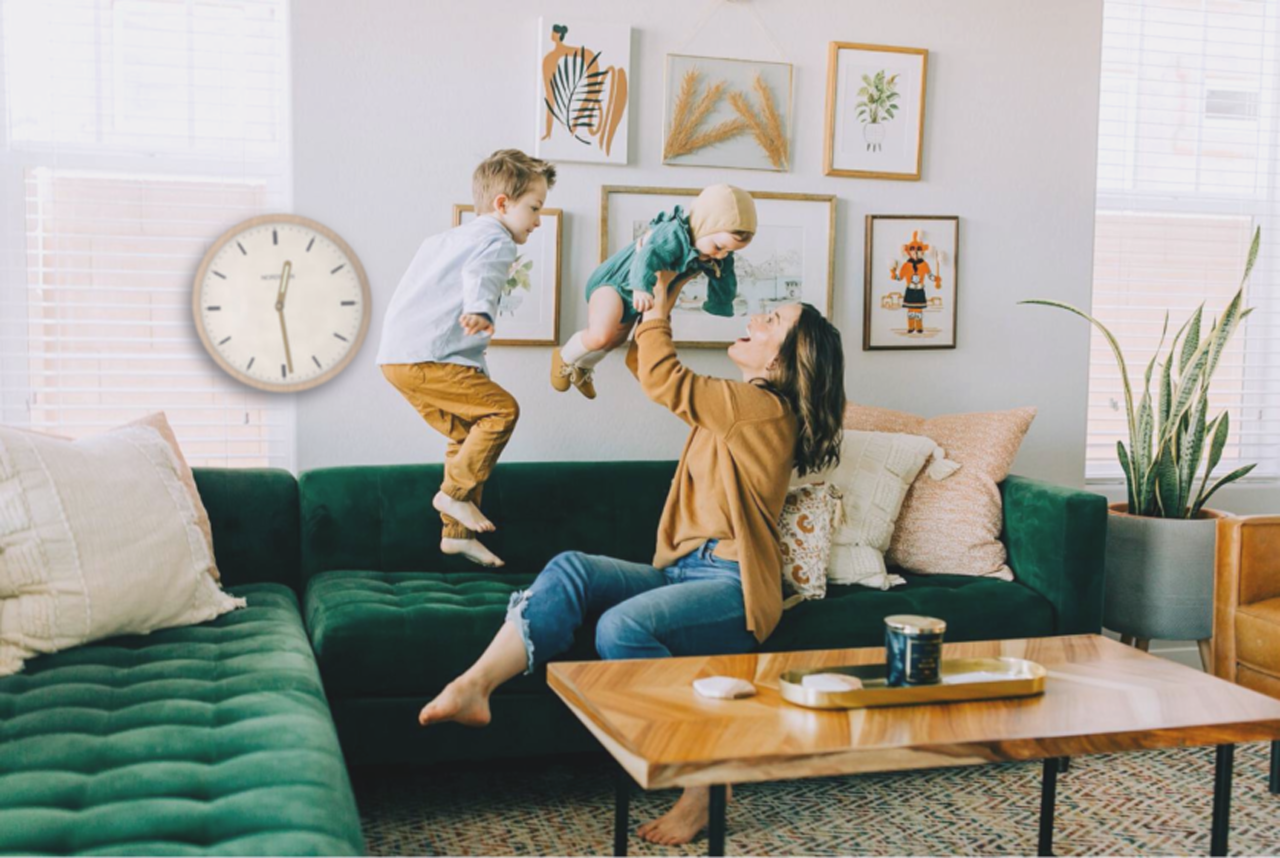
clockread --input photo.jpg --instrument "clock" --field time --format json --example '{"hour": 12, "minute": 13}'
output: {"hour": 12, "minute": 29}
